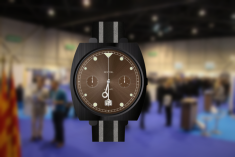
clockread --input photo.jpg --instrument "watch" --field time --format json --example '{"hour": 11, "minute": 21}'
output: {"hour": 6, "minute": 30}
